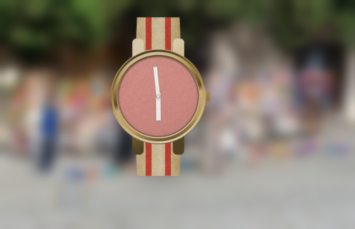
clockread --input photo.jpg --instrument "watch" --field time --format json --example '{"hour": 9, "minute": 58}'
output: {"hour": 5, "minute": 59}
